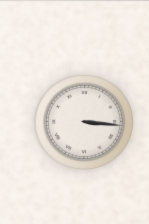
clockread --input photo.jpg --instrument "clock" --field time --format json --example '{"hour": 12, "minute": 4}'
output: {"hour": 3, "minute": 16}
